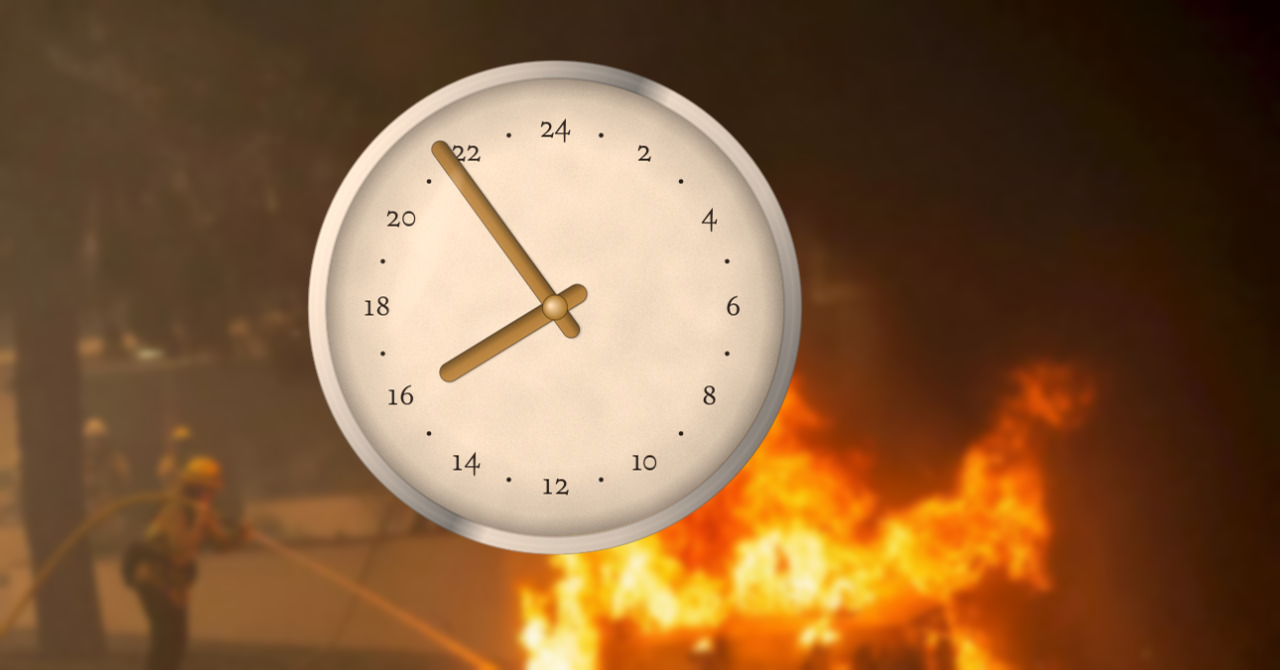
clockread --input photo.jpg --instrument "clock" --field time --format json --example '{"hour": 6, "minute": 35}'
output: {"hour": 15, "minute": 54}
